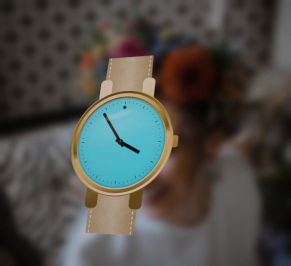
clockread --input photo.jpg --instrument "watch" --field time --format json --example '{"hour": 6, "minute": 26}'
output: {"hour": 3, "minute": 54}
